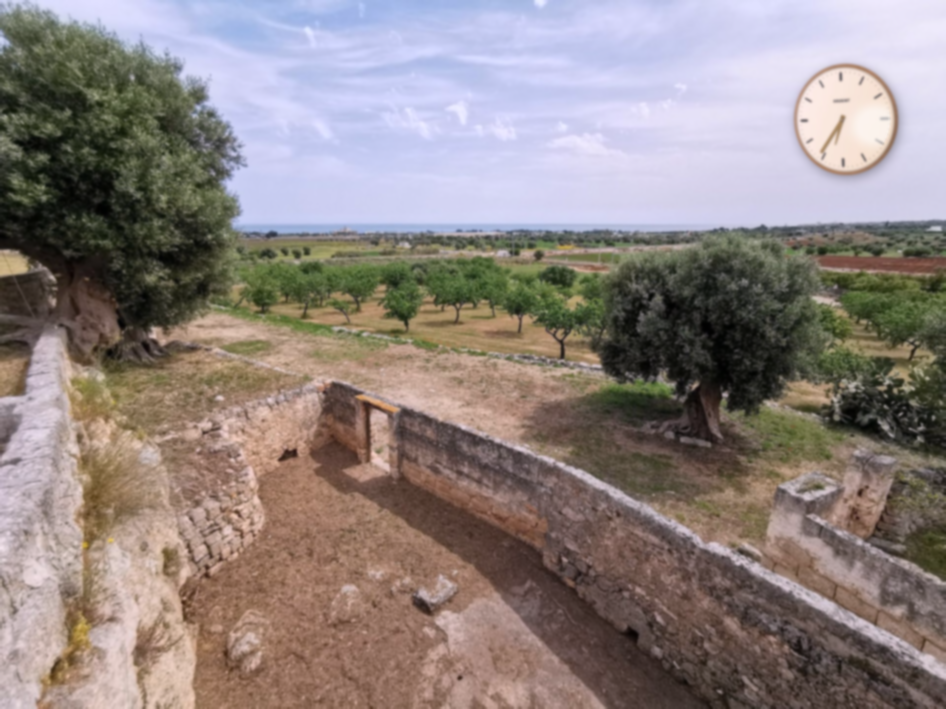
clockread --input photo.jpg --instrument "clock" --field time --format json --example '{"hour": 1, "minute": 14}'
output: {"hour": 6, "minute": 36}
